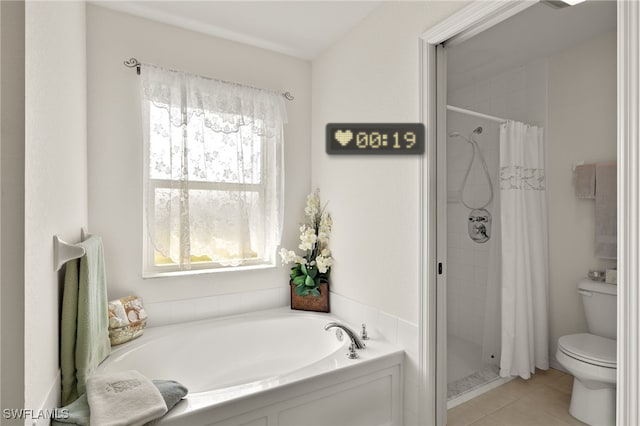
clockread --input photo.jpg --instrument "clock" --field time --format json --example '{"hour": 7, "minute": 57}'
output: {"hour": 0, "minute": 19}
